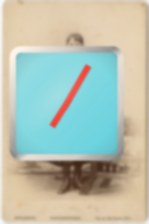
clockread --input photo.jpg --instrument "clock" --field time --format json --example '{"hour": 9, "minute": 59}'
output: {"hour": 7, "minute": 5}
